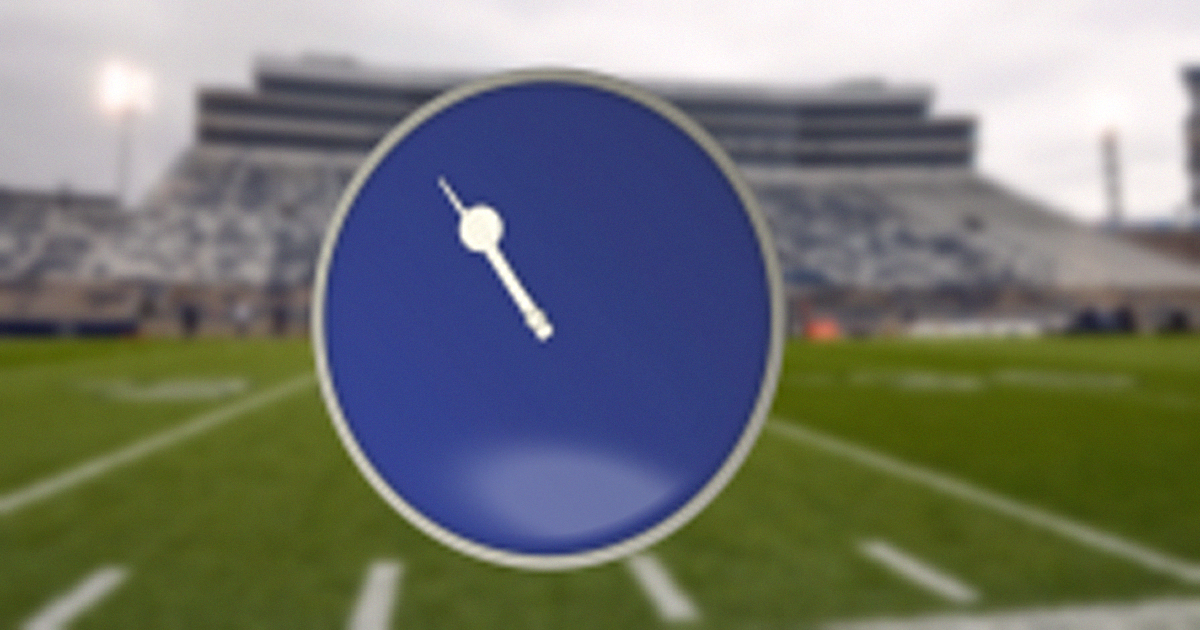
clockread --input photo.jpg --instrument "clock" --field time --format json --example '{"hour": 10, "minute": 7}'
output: {"hour": 10, "minute": 54}
